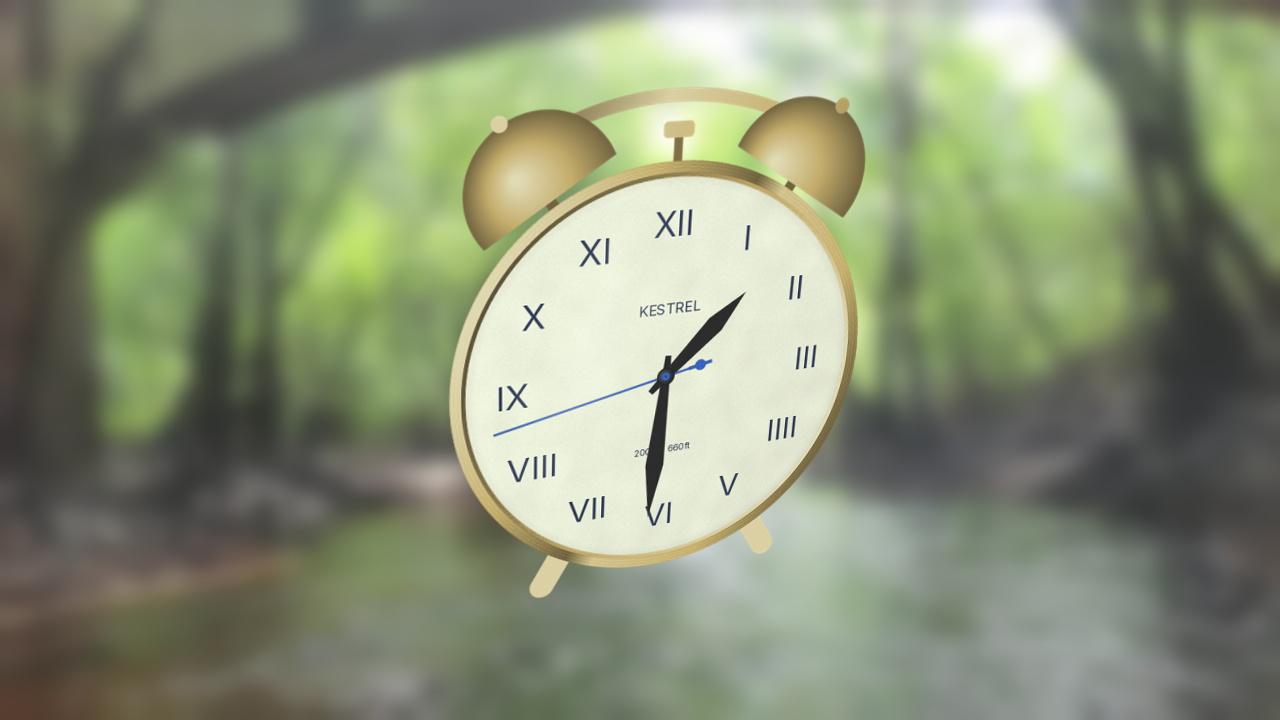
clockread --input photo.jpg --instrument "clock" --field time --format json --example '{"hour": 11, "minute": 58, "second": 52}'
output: {"hour": 1, "minute": 30, "second": 43}
